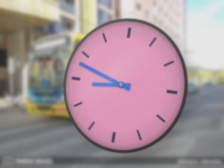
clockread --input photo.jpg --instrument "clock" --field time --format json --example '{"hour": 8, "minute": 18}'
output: {"hour": 8, "minute": 48}
